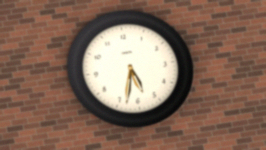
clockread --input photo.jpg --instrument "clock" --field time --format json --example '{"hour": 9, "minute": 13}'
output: {"hour": 5, "minute": 33}
